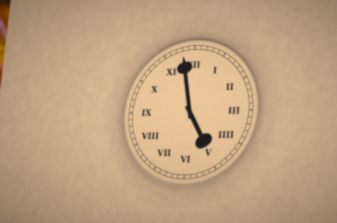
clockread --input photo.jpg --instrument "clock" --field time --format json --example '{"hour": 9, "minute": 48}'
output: {"hour": 4, "minute": 58}
